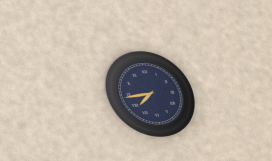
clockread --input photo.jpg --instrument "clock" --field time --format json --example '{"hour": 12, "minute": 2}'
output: {"hour": 7, "minute": 44}
